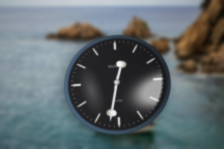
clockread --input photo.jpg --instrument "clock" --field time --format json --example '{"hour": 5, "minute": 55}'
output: {"hour": 12, "minute": 32}
